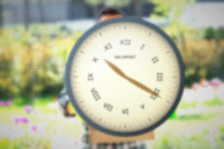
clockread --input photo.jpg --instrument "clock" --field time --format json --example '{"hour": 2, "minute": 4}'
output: {"hour": 10, "minute": 20}
